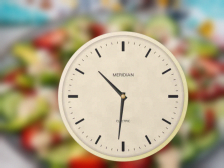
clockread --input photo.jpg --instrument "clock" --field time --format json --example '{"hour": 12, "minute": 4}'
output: {"hour": 10, "minute": 31}
